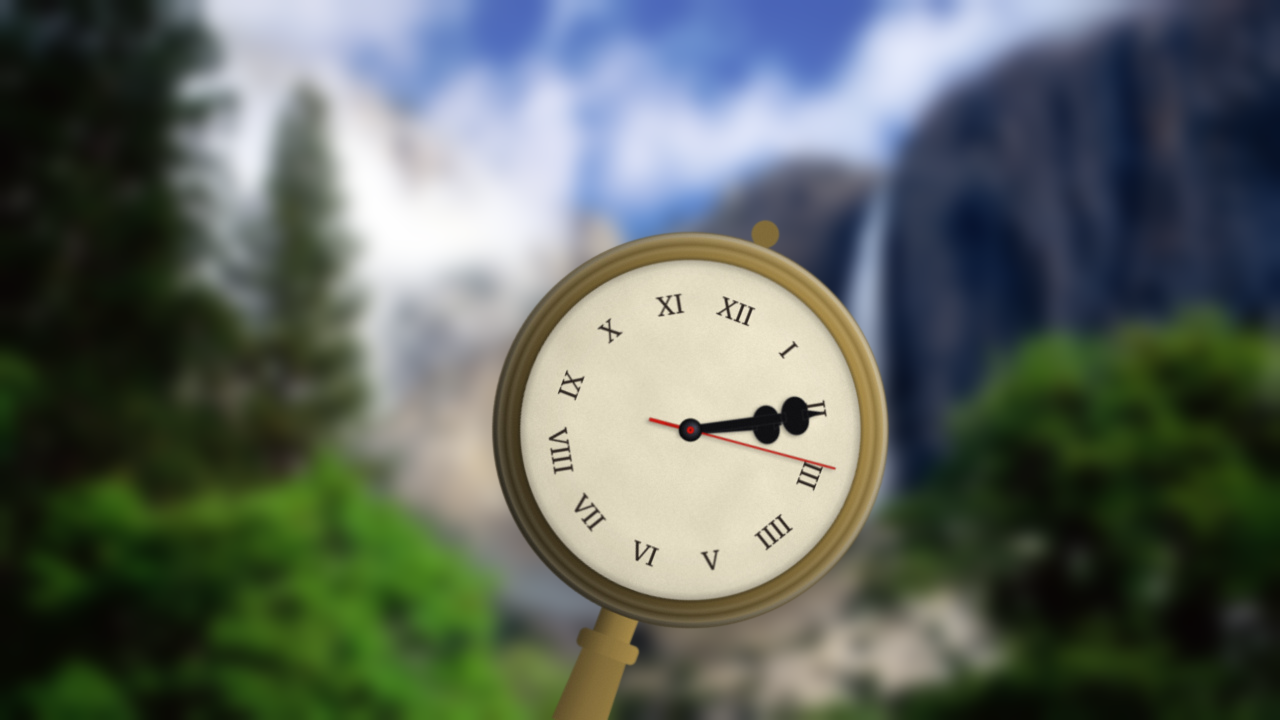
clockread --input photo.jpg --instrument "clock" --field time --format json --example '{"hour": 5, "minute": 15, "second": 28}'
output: {"hour": 2, "minute": 10, "second": 14}
